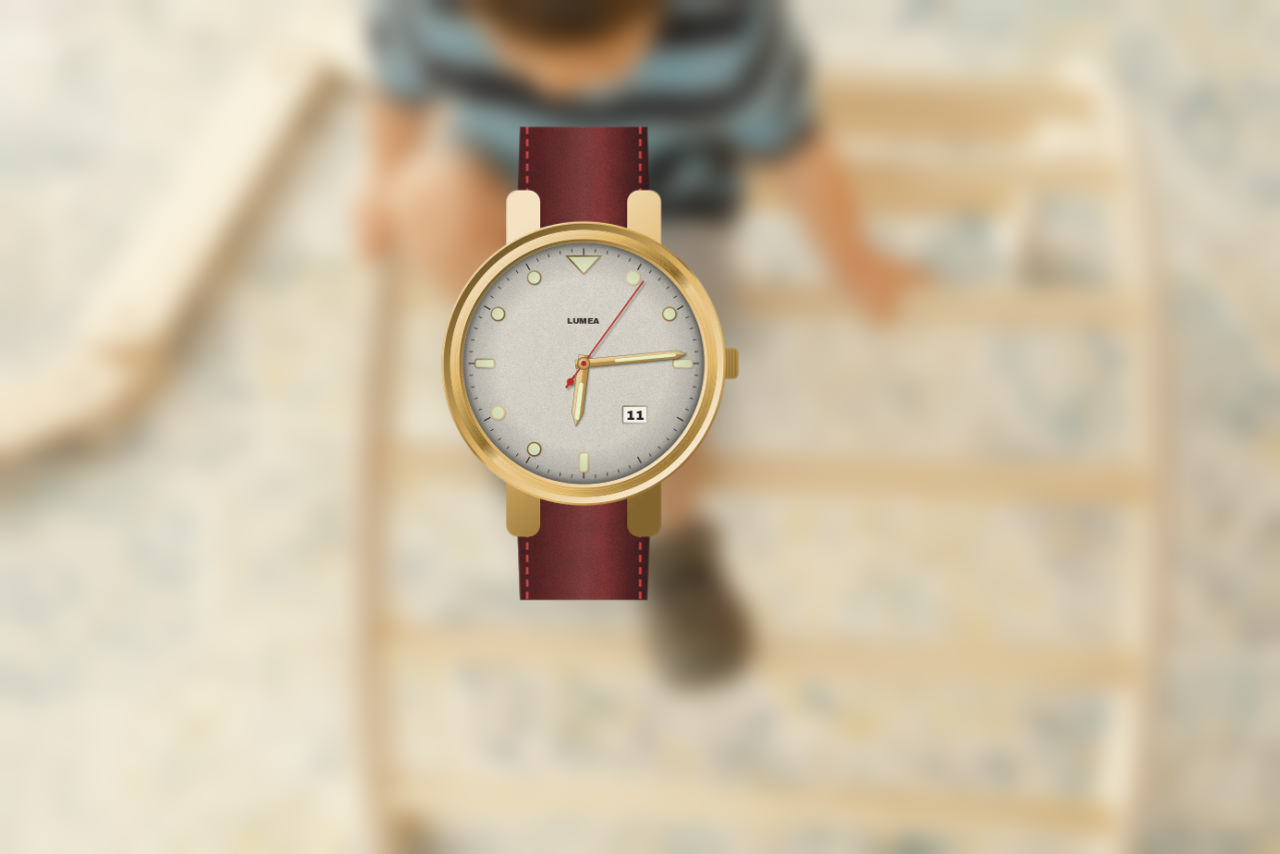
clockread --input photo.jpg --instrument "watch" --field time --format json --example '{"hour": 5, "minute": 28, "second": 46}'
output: {"hour": 6, "minute": 14, "second": 6}
